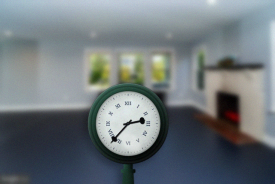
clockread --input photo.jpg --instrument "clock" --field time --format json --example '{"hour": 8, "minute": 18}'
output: {"hour": 2, "minute": 37}
